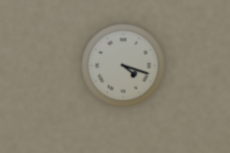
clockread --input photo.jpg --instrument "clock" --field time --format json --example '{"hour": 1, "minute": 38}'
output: {"hour": 4, "minute": 18}
